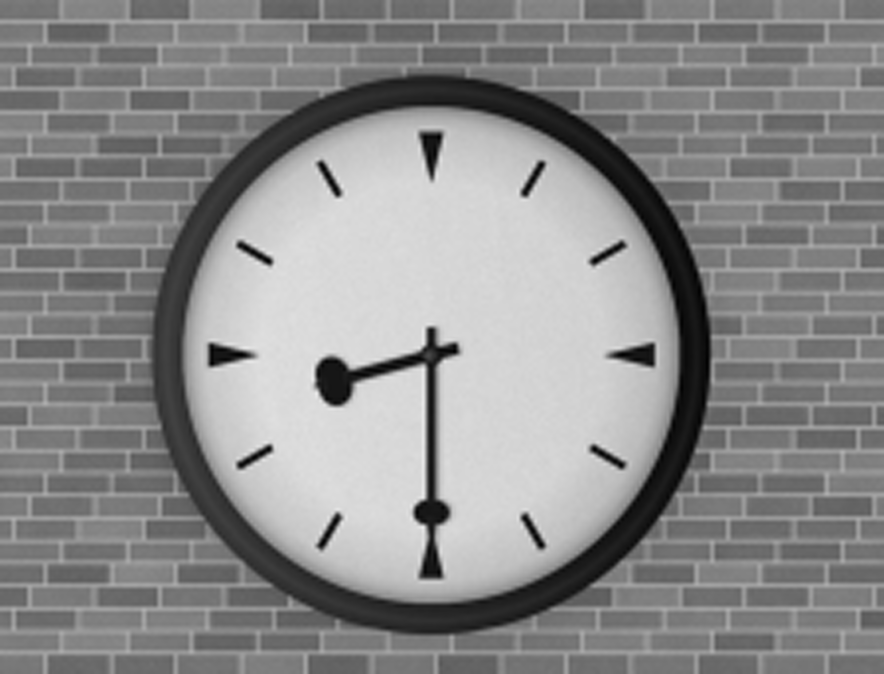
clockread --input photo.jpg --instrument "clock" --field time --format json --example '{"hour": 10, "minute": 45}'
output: {"hour": 8, "minute": 30}
